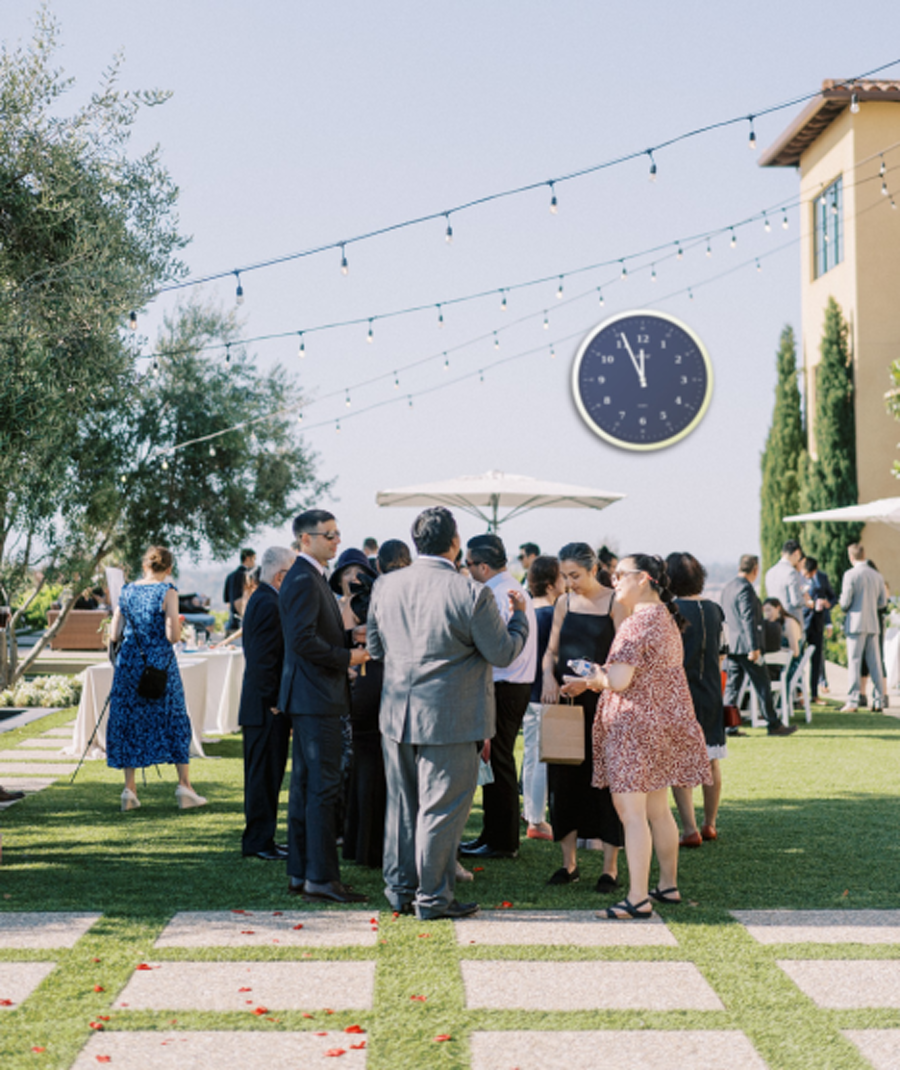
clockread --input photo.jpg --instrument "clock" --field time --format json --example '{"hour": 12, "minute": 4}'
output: {"hour": 11, "minute": 56}
